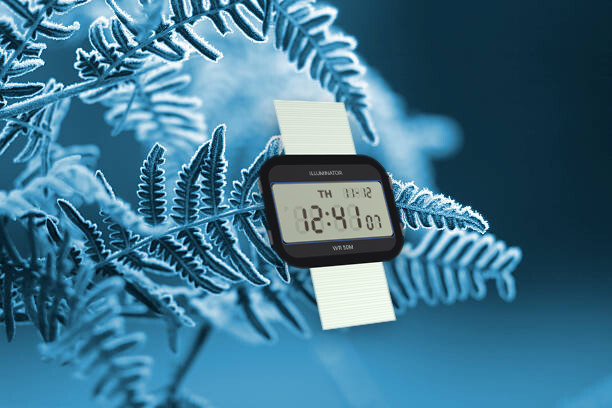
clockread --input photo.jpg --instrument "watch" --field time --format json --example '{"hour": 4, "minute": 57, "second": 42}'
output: {"hour": 12, "minute": 41, "second": 7}
